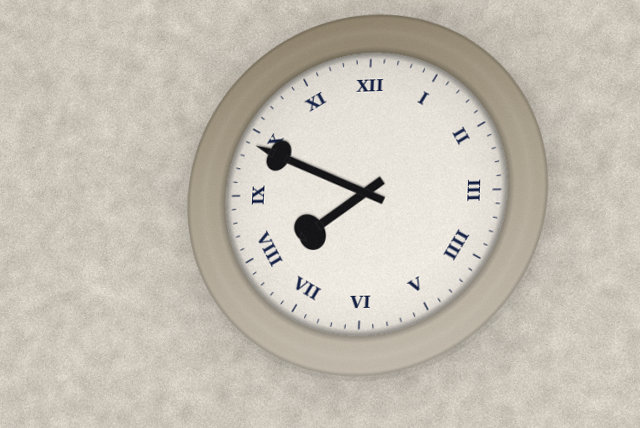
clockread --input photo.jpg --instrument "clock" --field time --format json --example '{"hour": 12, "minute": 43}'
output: {"hour": 7, "minute": 49}
